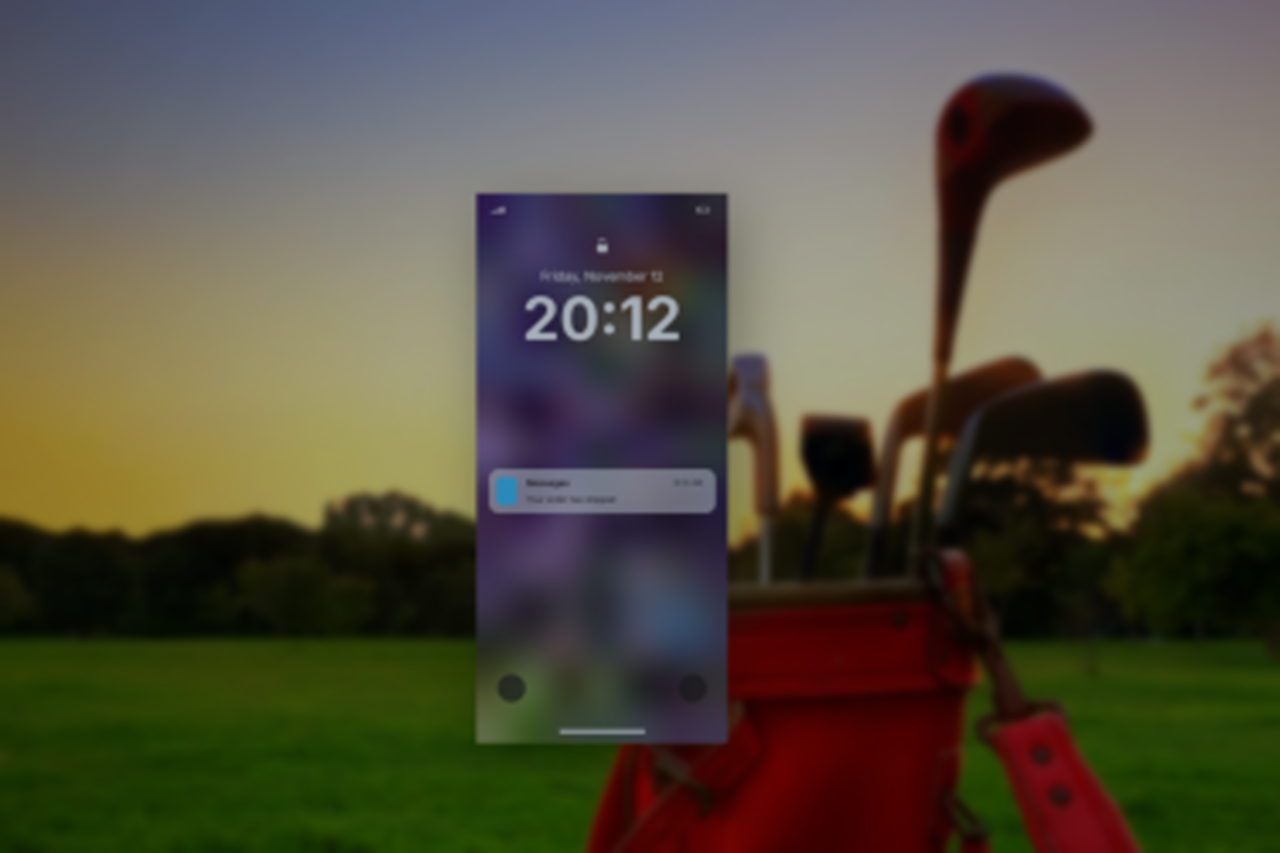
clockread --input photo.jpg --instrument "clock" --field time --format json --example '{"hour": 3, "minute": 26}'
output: {"hour": 20, "minute": 12}
